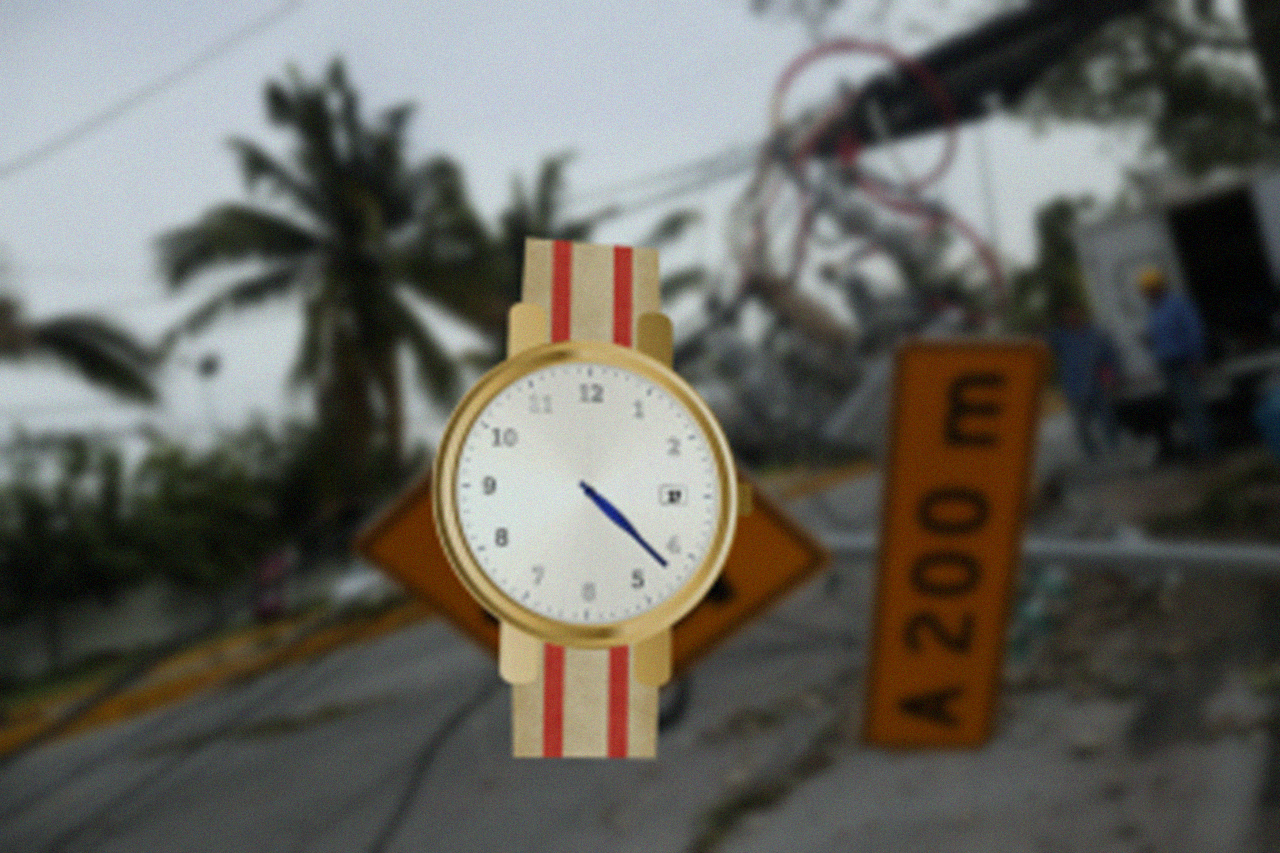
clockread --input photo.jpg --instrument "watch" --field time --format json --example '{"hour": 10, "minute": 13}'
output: {"hour": 4, "minute": 22}
